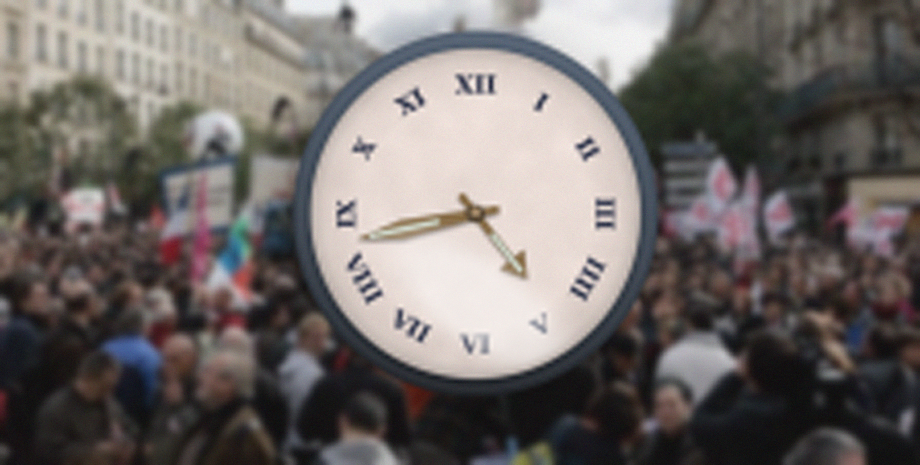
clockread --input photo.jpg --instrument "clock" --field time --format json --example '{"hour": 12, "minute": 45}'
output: {"hour": 4, "minute": 43}
